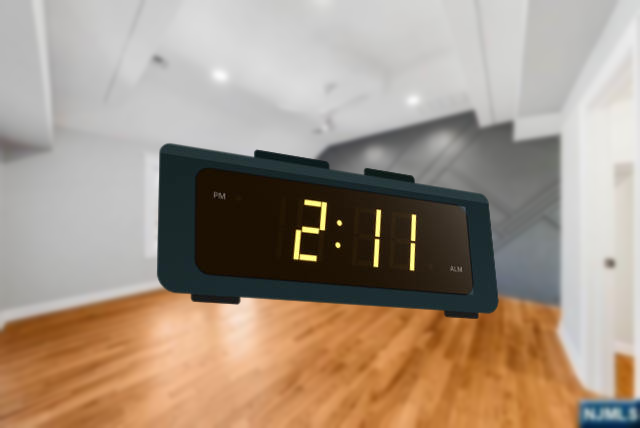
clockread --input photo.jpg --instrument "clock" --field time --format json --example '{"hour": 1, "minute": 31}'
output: {"hour": 2, "minute": 11}
